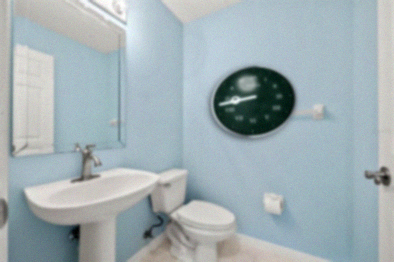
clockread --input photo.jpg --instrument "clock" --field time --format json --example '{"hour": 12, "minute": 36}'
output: {"hour": 8, "minute": 43}
